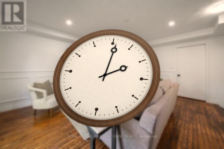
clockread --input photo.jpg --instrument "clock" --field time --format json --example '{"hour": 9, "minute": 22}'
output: {"hour": 2, "minute": 1}
